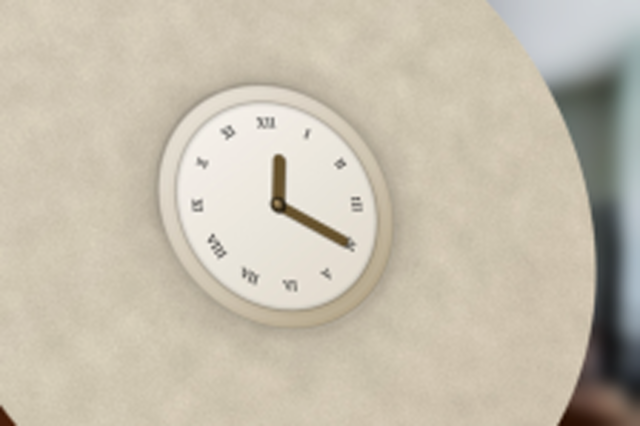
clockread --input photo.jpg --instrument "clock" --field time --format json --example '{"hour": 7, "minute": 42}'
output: {"hour": 12, "minute": 20}
